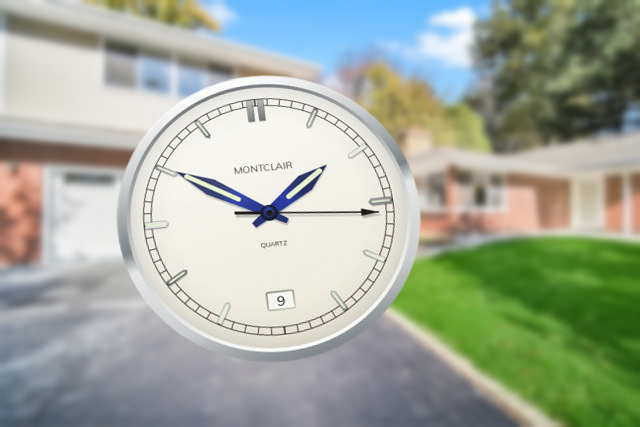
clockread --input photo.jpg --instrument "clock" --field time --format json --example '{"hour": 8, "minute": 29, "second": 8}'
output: {"hour": 1, "minute": 50, "second": 16}
